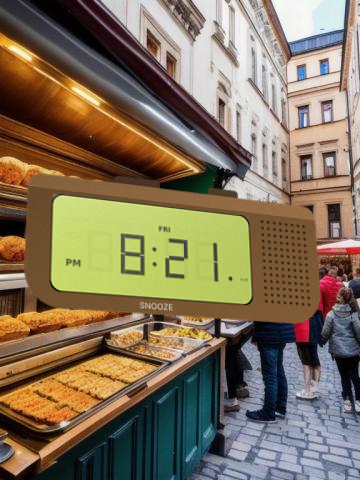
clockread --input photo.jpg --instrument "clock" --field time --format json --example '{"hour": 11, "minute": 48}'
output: {"hour": 8, "minute": 21}
